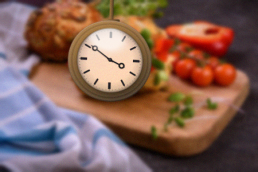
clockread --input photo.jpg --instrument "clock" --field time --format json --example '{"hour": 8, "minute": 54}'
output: {"hour": 3, "minute": 51}
